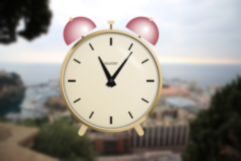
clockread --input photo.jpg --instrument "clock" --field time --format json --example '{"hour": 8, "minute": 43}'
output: {"hour": 11, "minute": 6}
